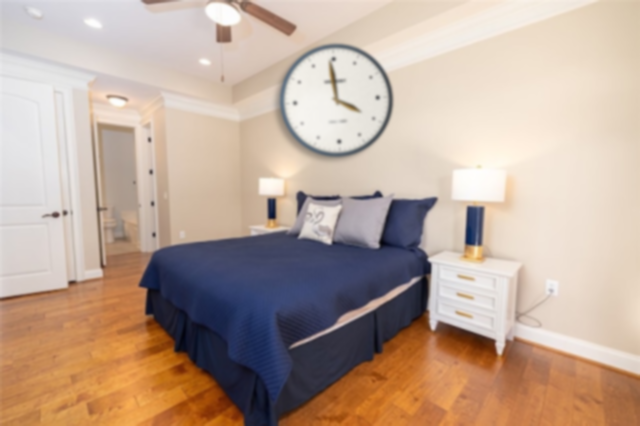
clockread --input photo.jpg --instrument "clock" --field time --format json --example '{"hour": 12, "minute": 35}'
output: {"hour": 3, "minute": 59}
